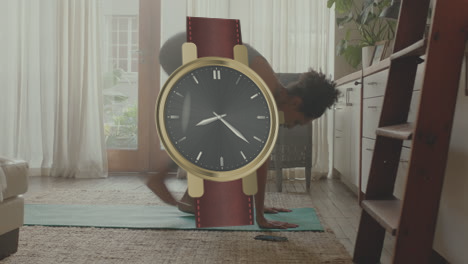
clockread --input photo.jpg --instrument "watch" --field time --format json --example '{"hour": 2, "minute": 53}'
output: {"hour": 8, "minute": 22}
